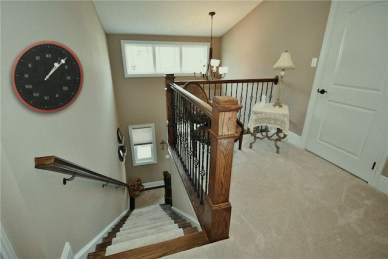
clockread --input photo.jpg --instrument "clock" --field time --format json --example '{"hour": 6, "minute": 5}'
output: {"hour": 1, "minute": 7}
